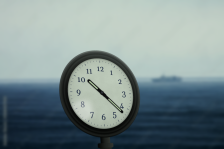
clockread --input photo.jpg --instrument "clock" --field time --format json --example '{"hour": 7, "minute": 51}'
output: {"hour": 10, "minute": 22}
